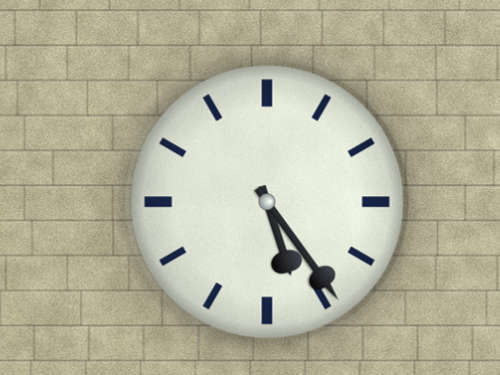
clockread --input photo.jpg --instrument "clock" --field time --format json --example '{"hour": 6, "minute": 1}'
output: {"hour": 5, "minute": 24}
